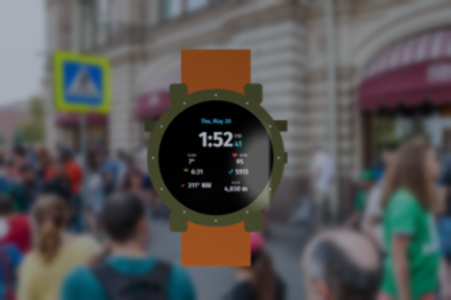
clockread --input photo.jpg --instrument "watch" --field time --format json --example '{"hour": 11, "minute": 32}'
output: {"hour": 1, "minute": 52}
